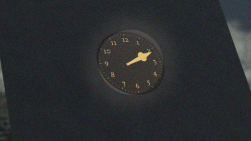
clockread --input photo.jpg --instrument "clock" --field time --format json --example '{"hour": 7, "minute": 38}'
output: {"hour": 2, "minute": 11}
